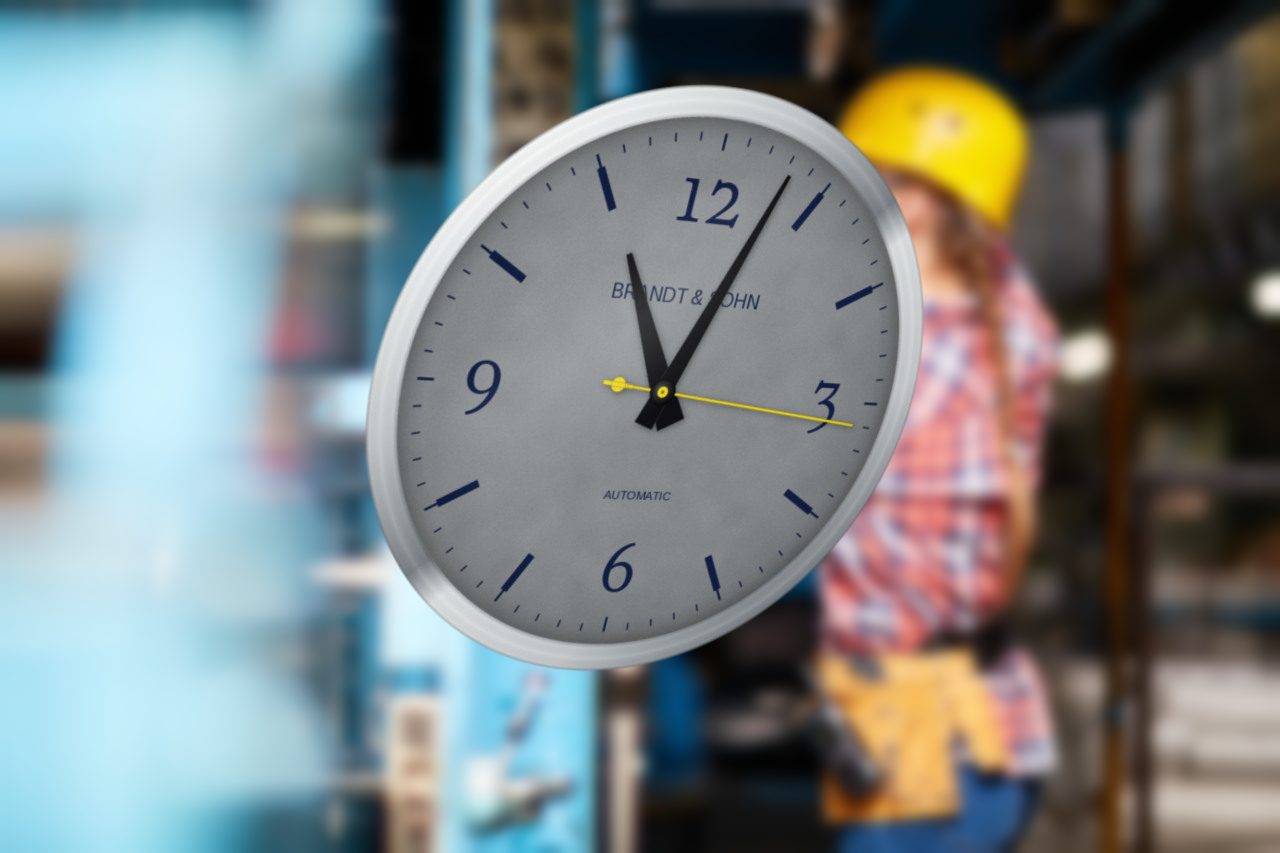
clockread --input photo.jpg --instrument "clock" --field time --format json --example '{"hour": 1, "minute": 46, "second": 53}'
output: {"hour": 11, "minute": 3, "second": 16}
